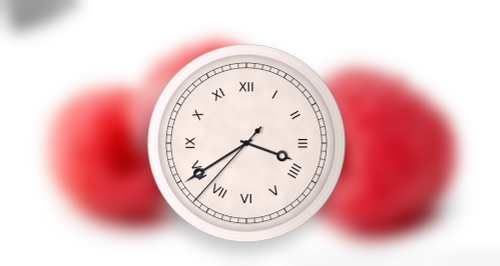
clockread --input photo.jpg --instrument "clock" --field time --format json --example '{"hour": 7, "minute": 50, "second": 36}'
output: {"hour": 3, "minute": 39, "second": 37}
